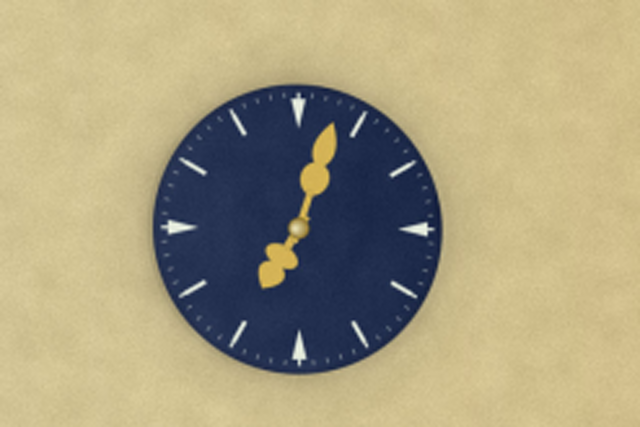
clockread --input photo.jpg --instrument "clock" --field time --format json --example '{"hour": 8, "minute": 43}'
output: {"hour": 7, "minute": 3}
